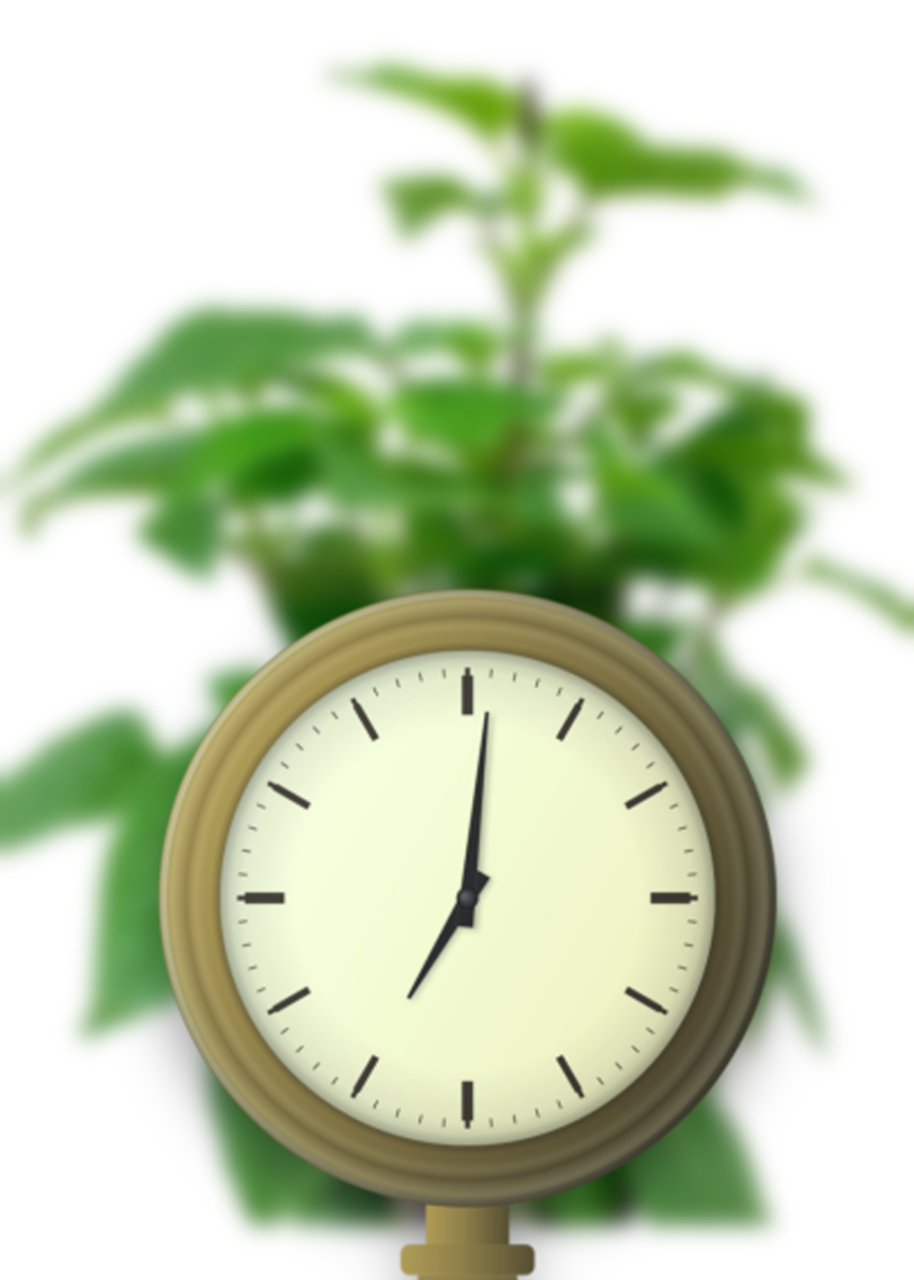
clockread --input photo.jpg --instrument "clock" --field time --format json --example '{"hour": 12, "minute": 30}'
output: {"hour": 7, "minute": 1}
